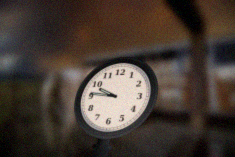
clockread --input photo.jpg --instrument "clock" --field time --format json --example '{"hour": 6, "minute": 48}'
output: {"hour": 9, "minute": 46}
